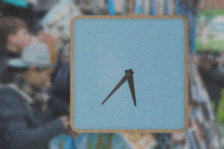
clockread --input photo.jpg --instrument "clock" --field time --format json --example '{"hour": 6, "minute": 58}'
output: {"hour": 5, "minute": 37}
